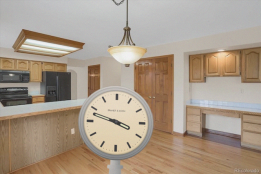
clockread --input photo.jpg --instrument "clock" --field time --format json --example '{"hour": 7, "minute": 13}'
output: {"hour": 3, "minute": 48}
